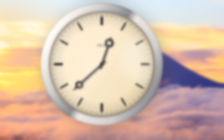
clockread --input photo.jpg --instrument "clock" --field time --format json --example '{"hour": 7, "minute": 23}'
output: {"hour": 12, "minute": 38}
